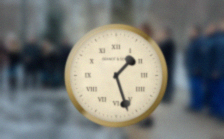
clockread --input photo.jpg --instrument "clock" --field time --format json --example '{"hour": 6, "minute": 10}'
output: {"hour": 1, "minute": 27}
